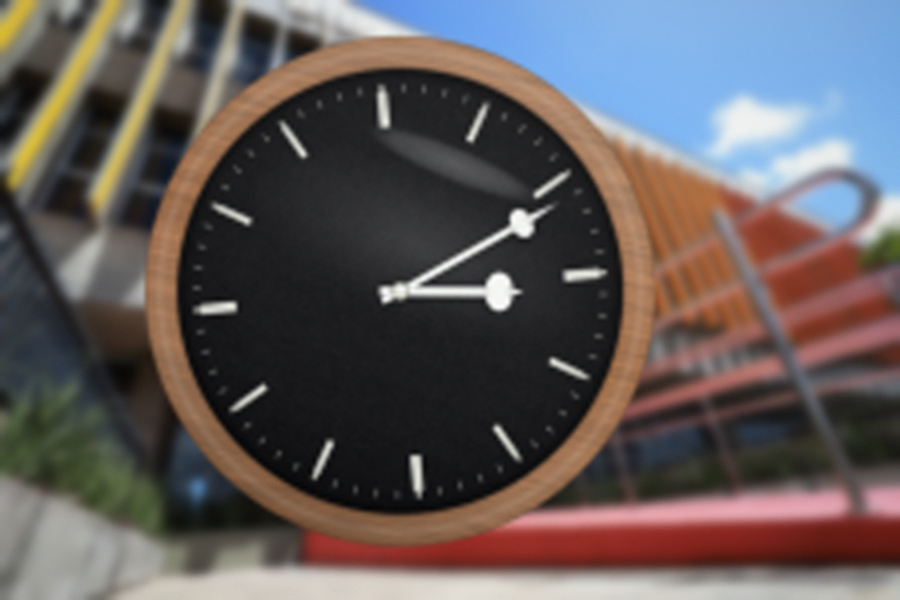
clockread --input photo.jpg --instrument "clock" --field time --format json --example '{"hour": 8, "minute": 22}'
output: {"hour": 3, "minute": 11}
